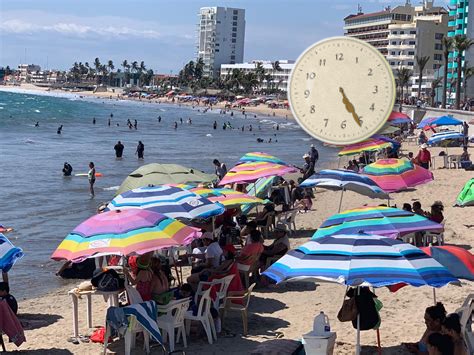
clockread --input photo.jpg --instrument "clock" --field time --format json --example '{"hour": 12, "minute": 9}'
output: {"hour": 5, "minute": 26}
